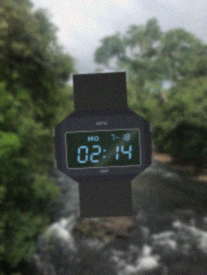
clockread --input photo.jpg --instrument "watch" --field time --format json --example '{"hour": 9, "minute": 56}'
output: {"hour": 2, "minute": 14}
